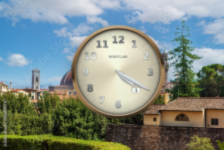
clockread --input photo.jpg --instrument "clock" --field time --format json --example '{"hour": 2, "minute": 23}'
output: {"hour": 4, "minute": 20}
